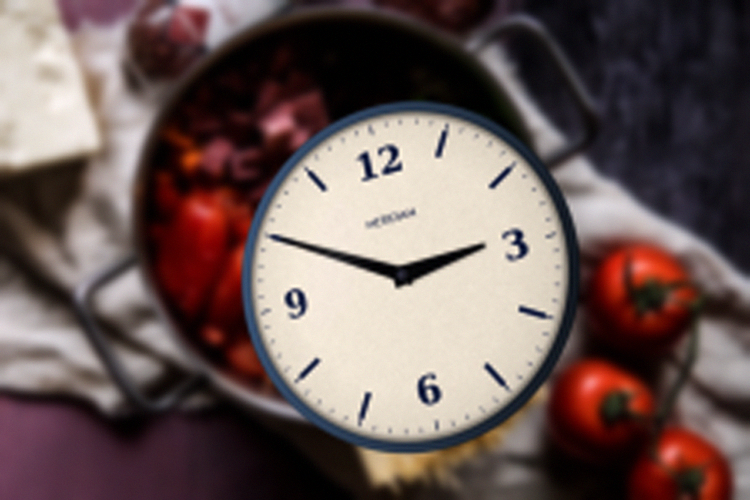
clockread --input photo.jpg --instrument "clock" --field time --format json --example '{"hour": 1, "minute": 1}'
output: {"hour": 2, "minute": 50}
